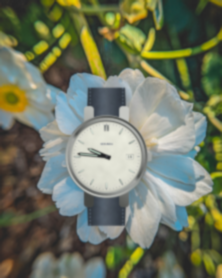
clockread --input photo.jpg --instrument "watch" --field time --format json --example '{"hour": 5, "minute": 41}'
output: {"hour": 9, "minute": 46}
